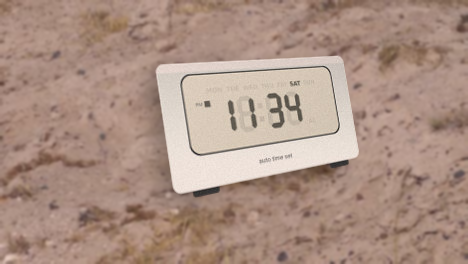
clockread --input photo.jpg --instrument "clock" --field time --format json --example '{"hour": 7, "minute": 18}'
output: {"hour": 11, "minute": 34}
